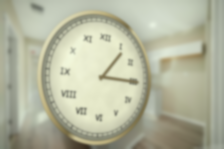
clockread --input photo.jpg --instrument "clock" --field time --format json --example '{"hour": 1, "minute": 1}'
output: {"hour": 1, "minute": 15}
